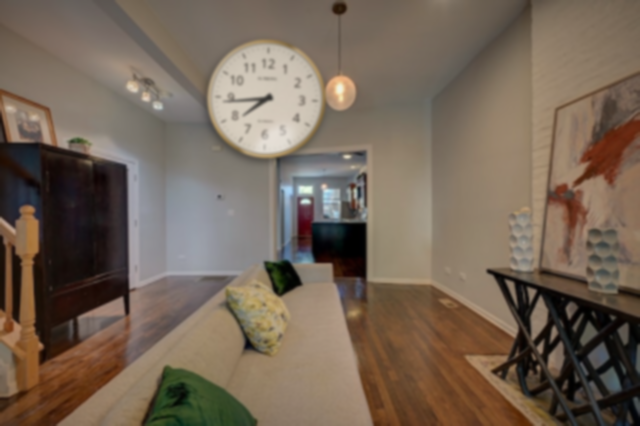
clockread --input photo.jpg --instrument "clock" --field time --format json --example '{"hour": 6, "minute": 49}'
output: {"hour": 7, "minute": 44}
